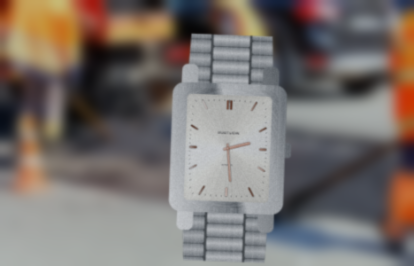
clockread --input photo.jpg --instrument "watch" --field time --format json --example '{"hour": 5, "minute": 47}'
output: {"hour": 2, "minute": 29}
